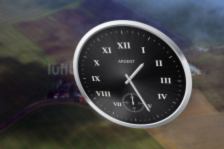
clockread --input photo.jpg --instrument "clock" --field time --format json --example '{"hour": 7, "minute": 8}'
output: {"hour": 1, "minute": 26}
